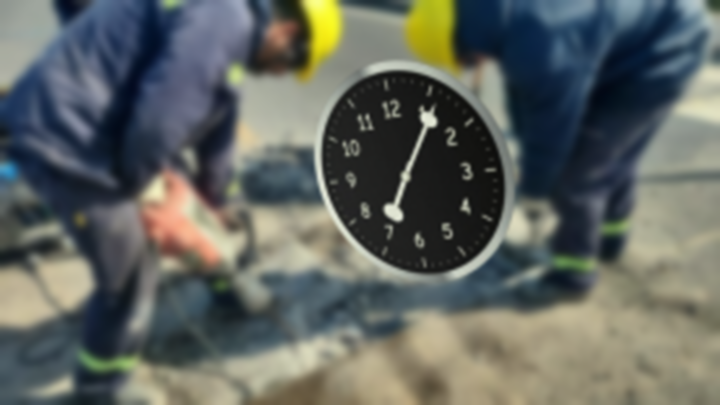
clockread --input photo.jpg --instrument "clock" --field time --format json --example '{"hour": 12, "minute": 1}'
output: {"hour": 7, "minute": 6}
